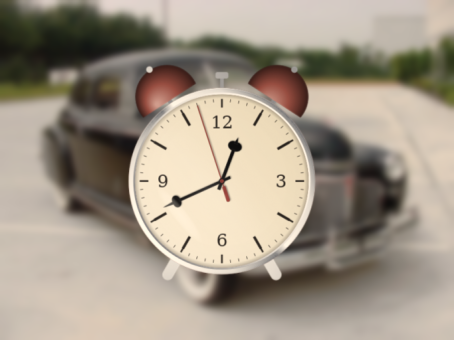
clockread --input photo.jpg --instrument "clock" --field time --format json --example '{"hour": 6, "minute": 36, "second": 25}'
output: {"hour": 12, "minute": 40, "second": 57}
